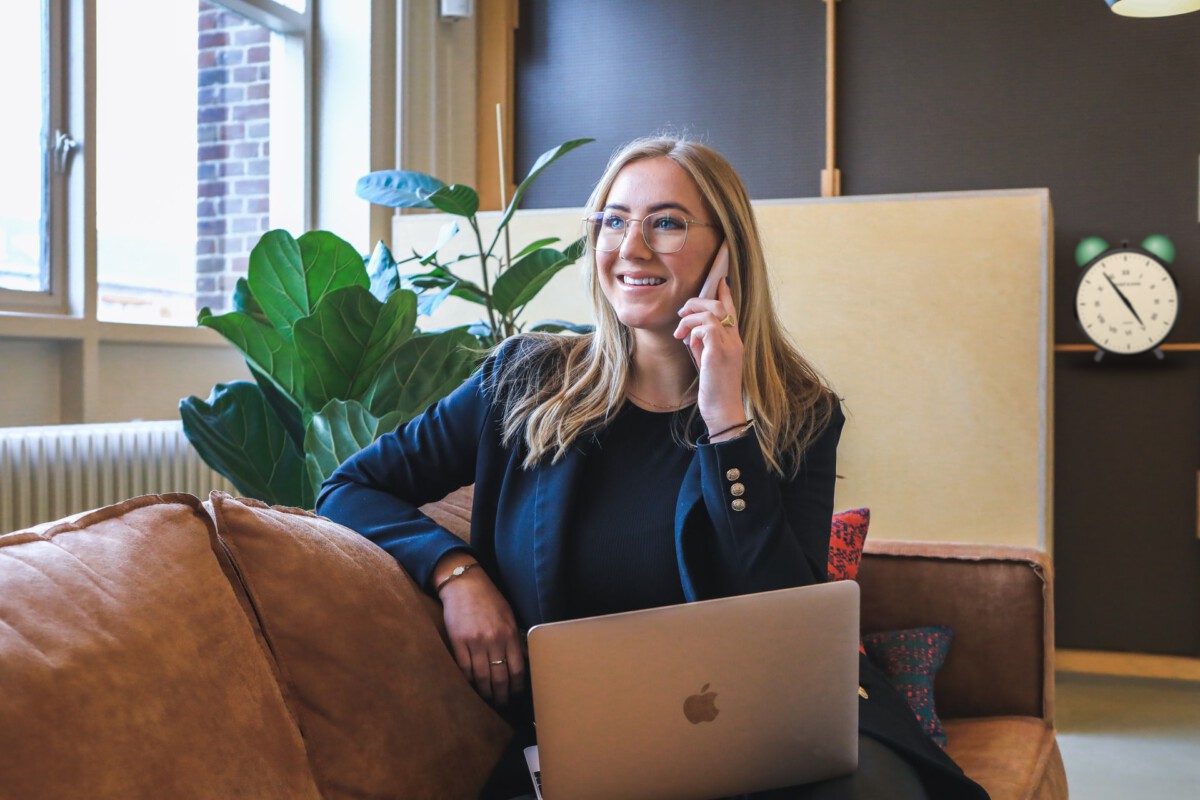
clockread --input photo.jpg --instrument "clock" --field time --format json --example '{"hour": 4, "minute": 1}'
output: {"hour": 4, "minute": 54}
